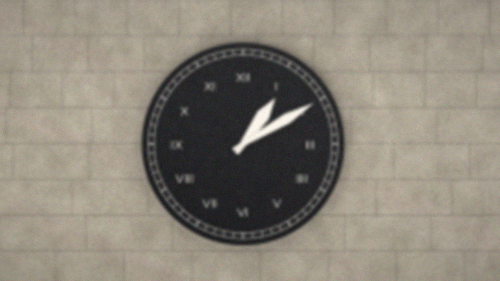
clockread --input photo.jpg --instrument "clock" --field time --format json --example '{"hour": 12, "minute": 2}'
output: {"hour": 1, "minute": 10}
